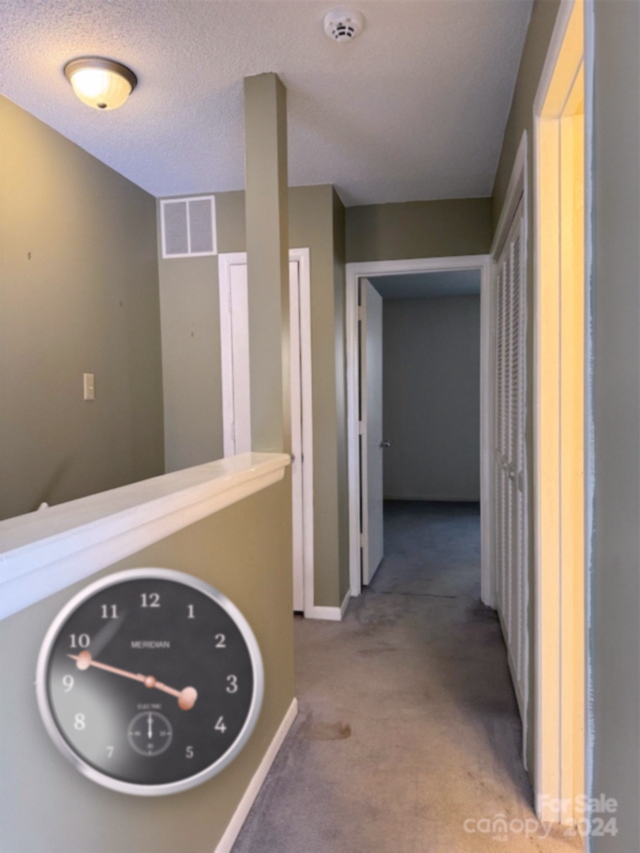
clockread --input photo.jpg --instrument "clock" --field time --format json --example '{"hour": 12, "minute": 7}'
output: {"hour": 3, "minute": 48}
